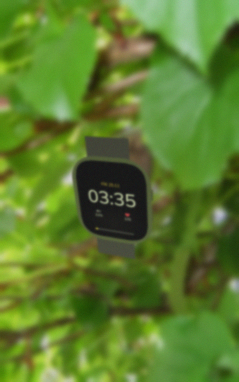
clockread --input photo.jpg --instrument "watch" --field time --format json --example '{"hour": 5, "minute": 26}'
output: {"hour": 3, "minute": 35}
